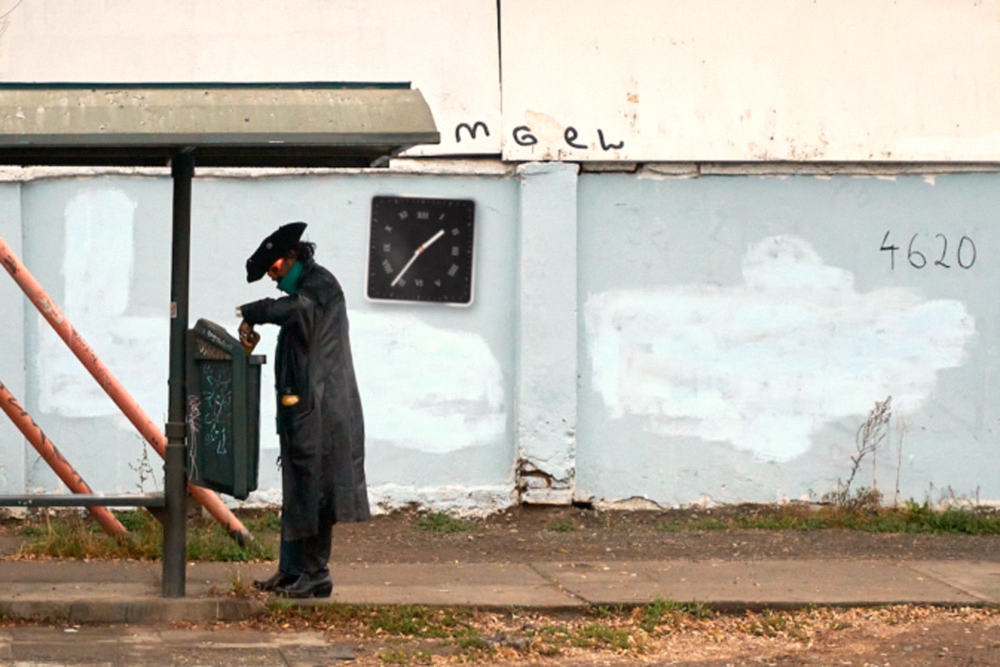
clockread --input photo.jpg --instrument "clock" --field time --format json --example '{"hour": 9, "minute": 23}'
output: {"hour": 1, "minute": 36}
